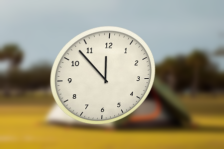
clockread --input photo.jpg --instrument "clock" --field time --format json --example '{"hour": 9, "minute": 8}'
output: {"hour": 11, "minute": 53}
